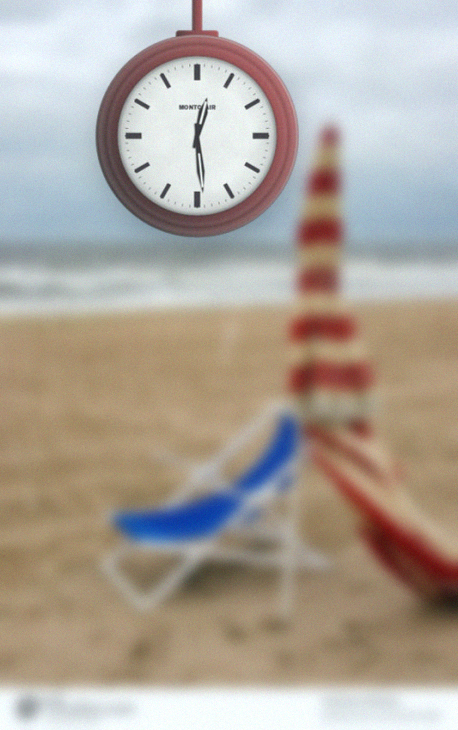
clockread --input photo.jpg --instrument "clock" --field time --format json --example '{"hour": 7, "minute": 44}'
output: {"hour": 12, "minute": 29}
